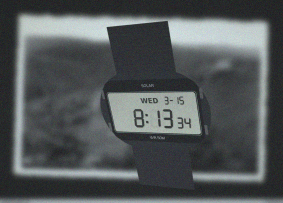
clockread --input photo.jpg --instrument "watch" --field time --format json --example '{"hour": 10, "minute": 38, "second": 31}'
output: {"hour": 8, "minute": 13, "second": 34}
